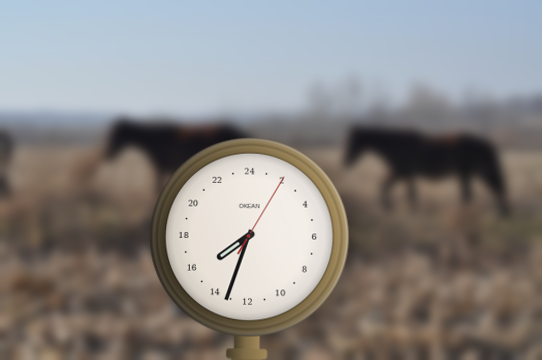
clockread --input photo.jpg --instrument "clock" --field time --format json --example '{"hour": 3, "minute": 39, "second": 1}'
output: {"hour": 15, "minute": 33, "second": 5}
